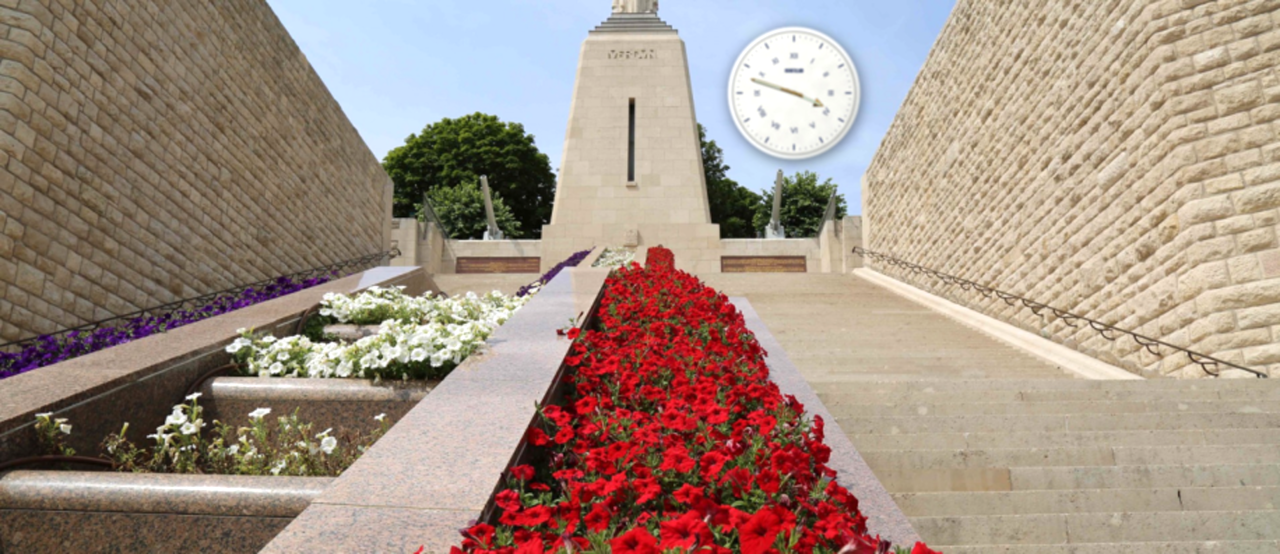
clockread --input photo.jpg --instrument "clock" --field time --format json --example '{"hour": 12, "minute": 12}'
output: {"hour": 3, "minute": 48}
